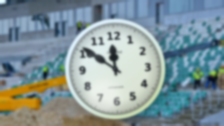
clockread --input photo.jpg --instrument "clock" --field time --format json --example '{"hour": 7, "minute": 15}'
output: {"hour": 11, "minute": 51}
